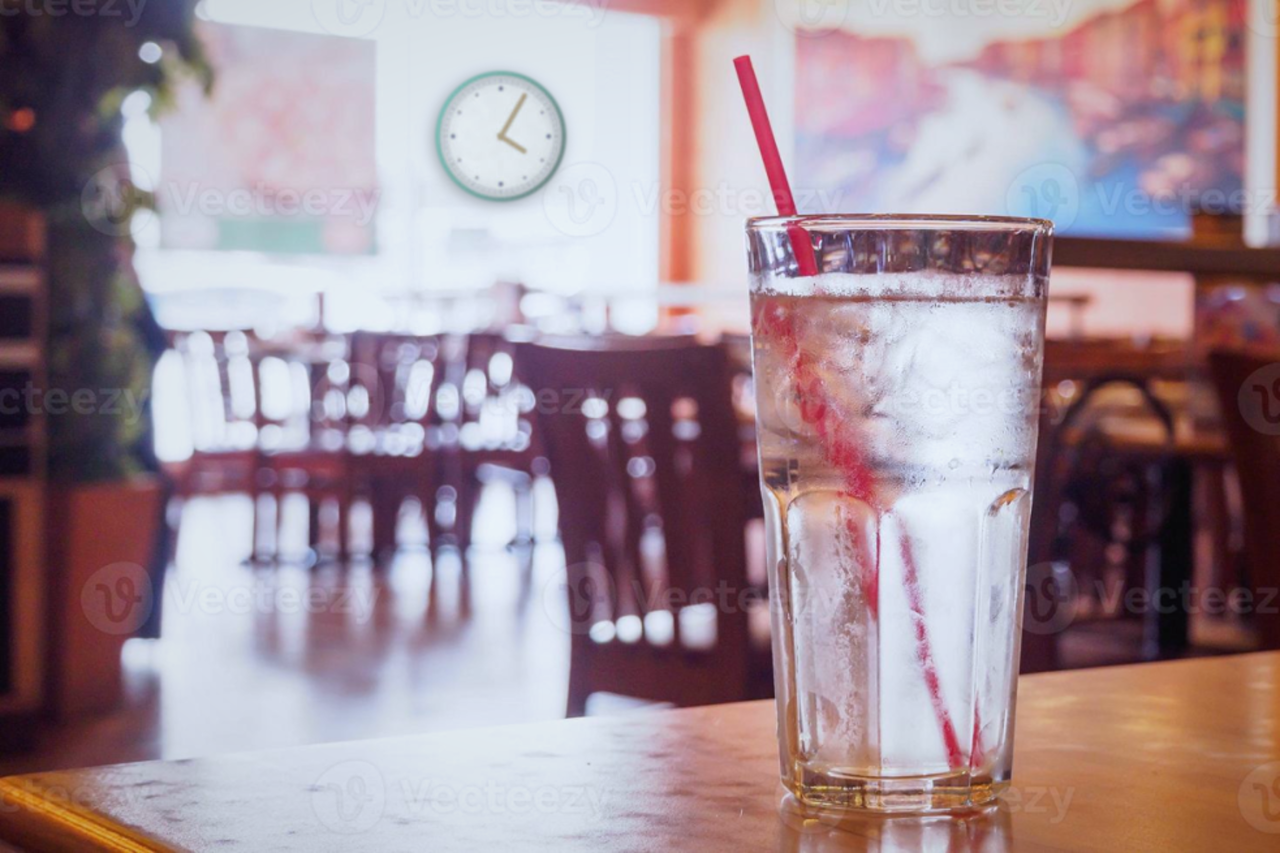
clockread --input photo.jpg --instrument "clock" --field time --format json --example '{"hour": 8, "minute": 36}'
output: {"hour": 4, "minute": 5}
